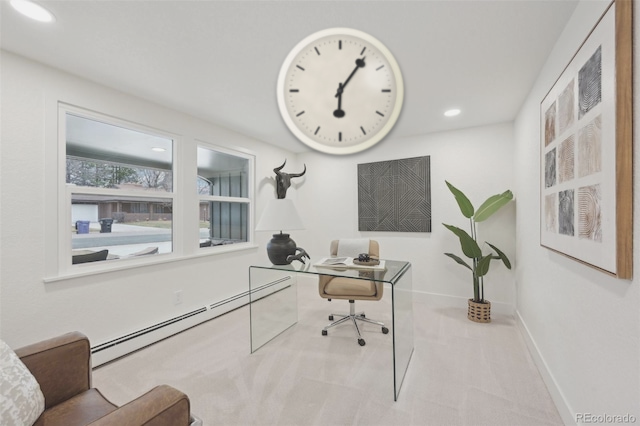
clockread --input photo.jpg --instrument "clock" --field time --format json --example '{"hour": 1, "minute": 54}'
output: {"hour": 6, "minute": 6}
